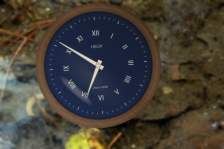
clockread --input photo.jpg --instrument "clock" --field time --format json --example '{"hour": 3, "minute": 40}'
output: {"hour": 6, "minute": 51}
